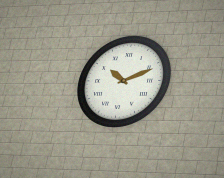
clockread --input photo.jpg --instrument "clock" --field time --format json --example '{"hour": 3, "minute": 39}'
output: {"hour": 10, "minute": 11}
